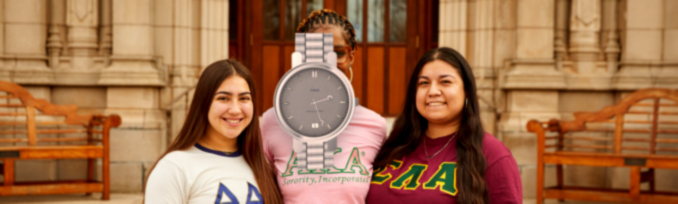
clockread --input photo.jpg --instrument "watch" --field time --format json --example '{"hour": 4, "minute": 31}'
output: {"hour": 2, "minute": 27}
